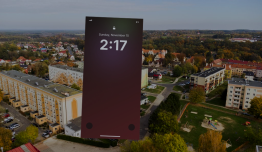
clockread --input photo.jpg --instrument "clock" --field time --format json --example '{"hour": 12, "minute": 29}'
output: {"hour": 2, "minute": 17}
